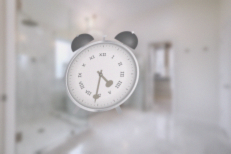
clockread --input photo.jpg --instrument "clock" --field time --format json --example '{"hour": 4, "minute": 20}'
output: {"hour": 4, "minute": 31}
